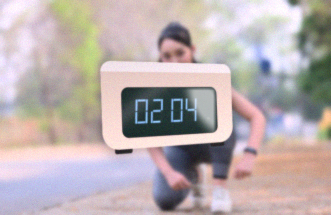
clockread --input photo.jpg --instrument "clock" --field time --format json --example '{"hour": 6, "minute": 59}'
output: {"hour": 2, "minute": 4}
